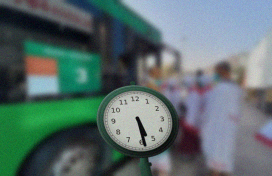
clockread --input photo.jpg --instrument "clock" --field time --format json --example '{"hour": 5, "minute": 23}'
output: {"hour": 5, "minute": 29}
